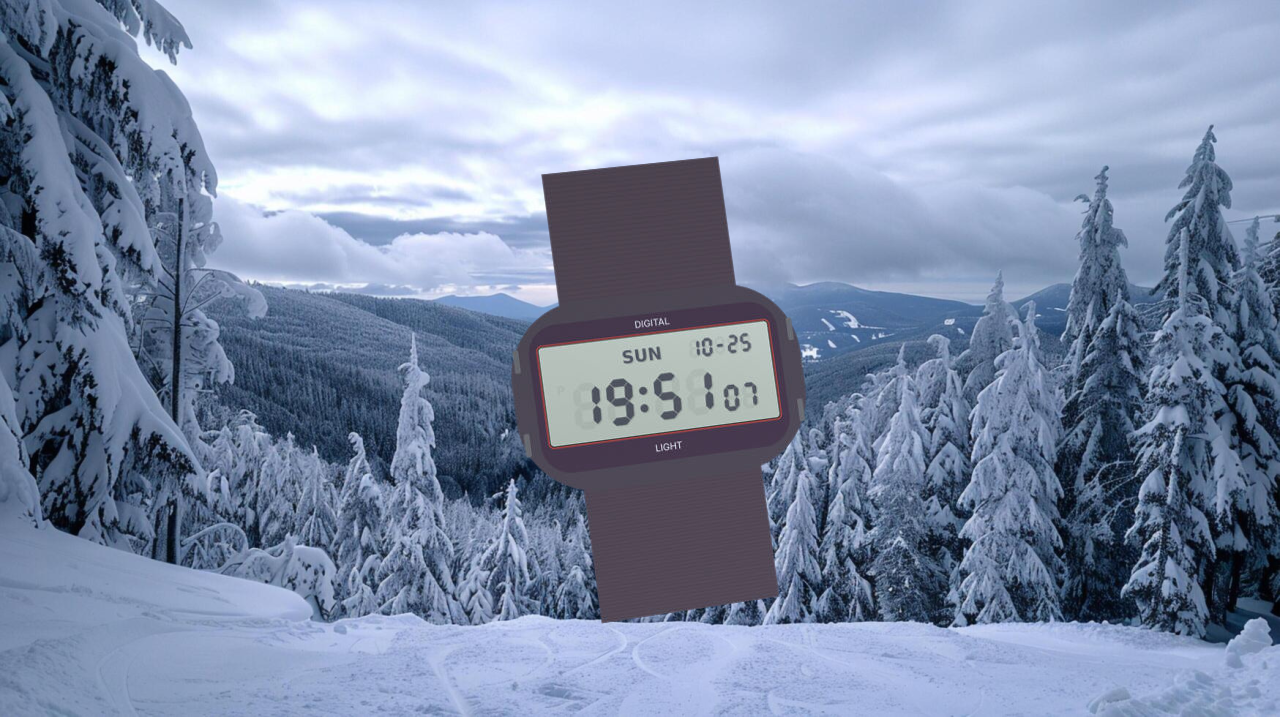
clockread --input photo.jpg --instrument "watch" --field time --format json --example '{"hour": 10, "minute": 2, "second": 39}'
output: {"hour": 19, "minute": 51, "second": 7}
